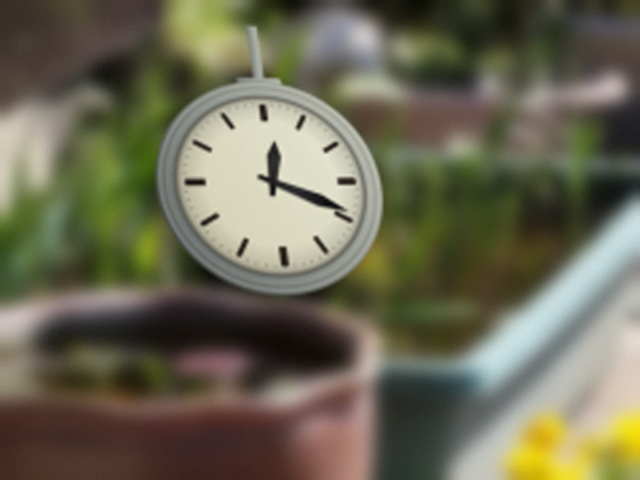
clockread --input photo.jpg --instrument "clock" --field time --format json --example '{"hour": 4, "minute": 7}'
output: {"hour": 12, "minute": 19}
